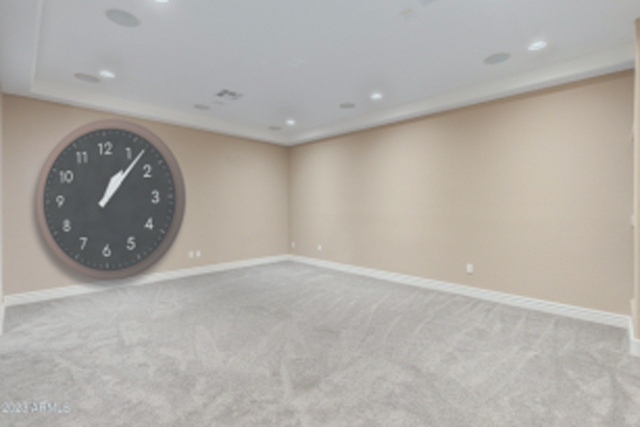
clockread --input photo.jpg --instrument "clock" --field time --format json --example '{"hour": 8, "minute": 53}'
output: {"hour": 1, "minute": 7}
